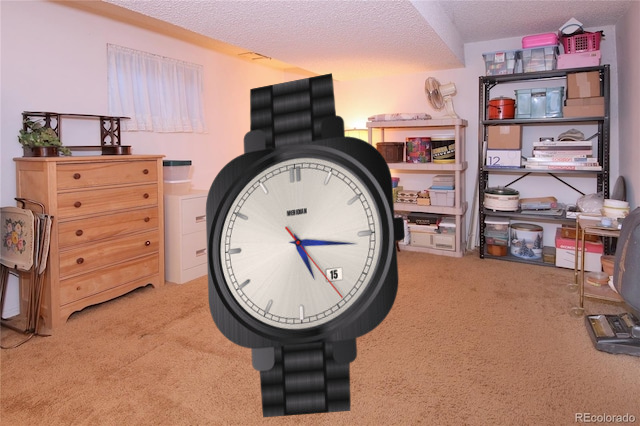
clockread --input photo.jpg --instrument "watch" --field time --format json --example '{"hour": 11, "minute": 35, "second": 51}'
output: {"hour": 5, "minute": 16, "second": 24}
